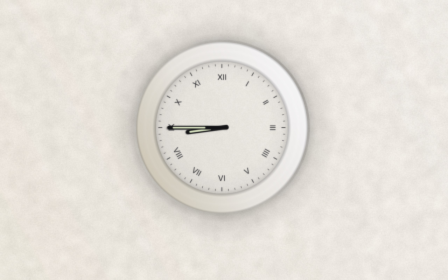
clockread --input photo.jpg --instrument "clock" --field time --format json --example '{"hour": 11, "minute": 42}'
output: {"hour": 8, "minute": 45}
